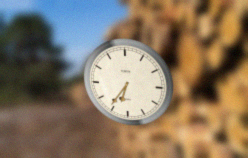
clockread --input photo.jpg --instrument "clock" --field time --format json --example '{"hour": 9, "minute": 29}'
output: {"hour": 6, "minute": 36}
